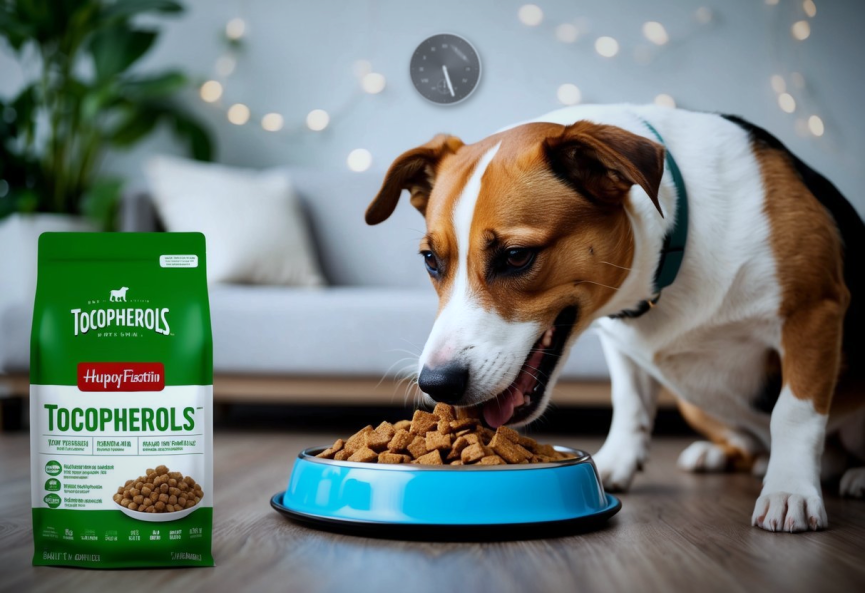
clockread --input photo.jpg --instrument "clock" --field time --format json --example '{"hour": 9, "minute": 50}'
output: {"hour": 5, "minute": 27}
